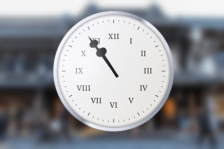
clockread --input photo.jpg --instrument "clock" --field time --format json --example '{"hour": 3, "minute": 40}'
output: {"hour": 10, "minute": 54}
